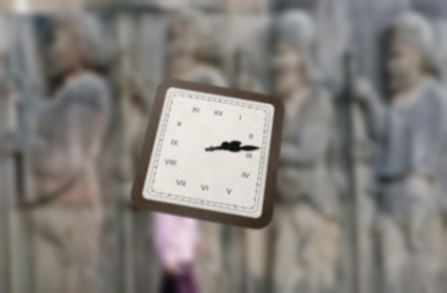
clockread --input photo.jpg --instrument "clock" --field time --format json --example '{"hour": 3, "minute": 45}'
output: {"hour": 2, "minute": 13}
